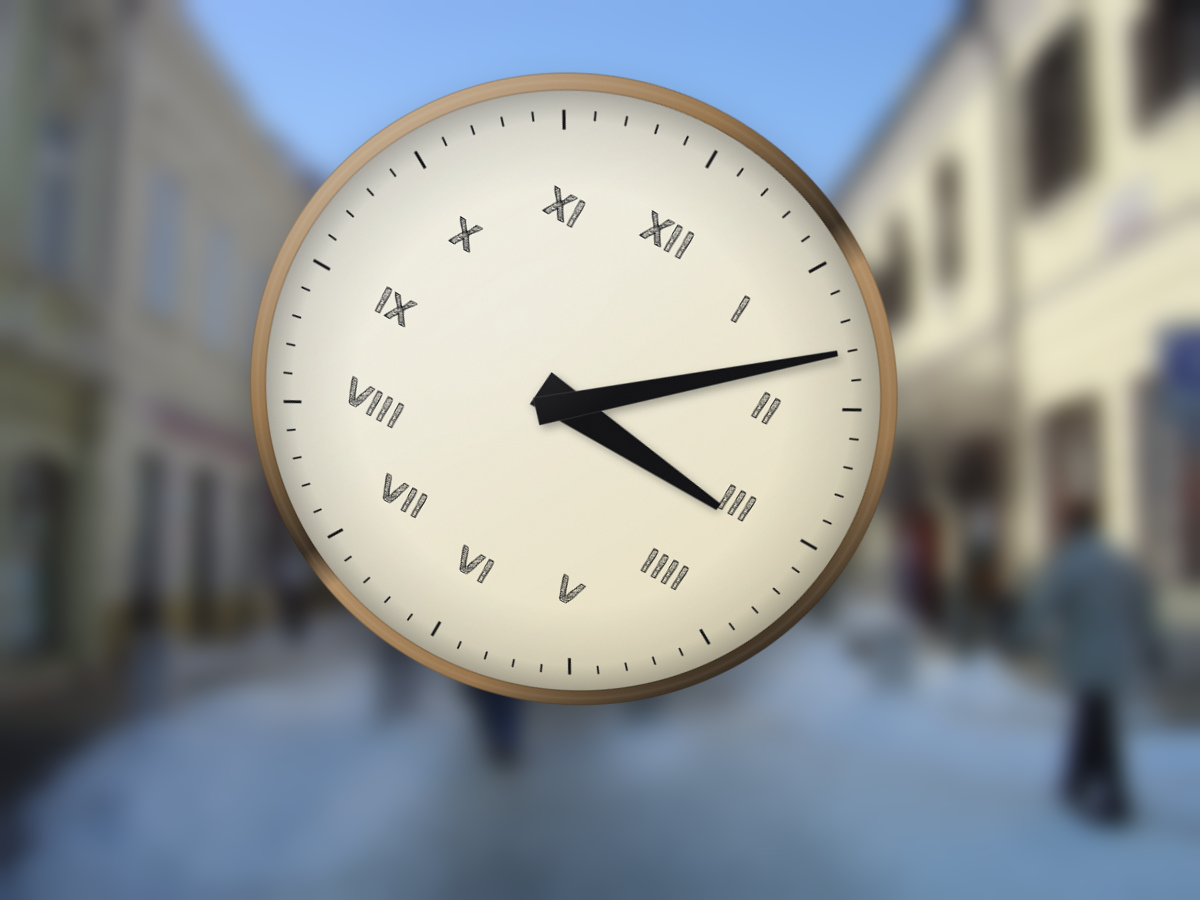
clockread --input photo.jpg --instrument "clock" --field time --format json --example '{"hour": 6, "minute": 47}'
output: {"hour": 3, "minute": 8}
